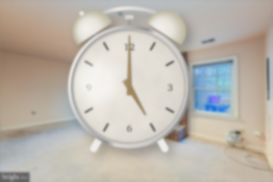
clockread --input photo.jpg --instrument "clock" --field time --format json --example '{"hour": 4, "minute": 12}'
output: {"hour": 5, "minute": 0}
